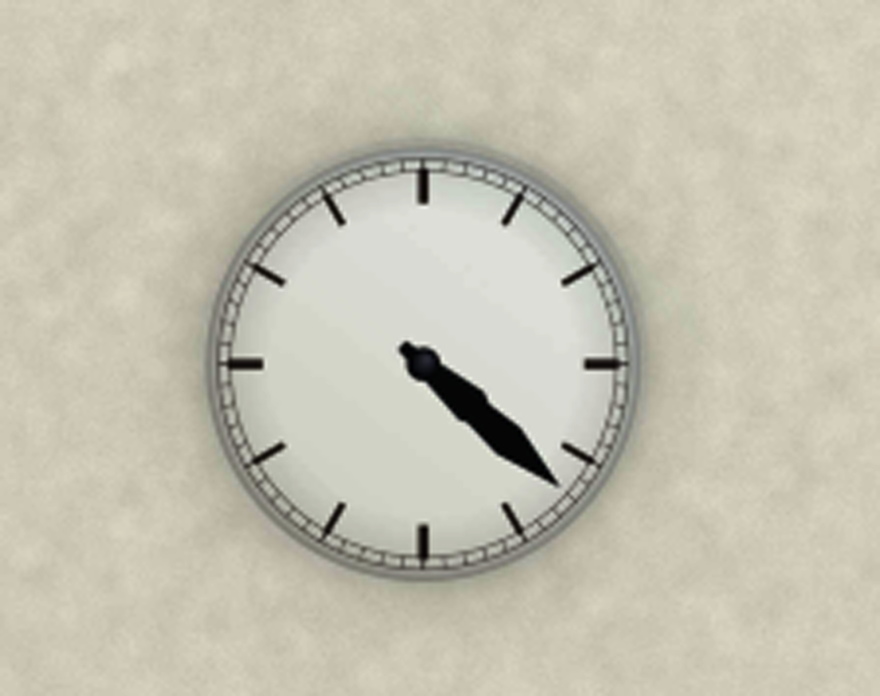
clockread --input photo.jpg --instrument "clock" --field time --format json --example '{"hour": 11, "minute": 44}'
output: {"hour": 4, "minute": 22}
